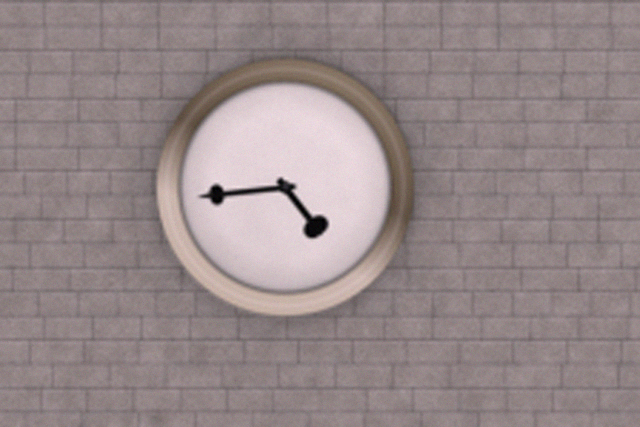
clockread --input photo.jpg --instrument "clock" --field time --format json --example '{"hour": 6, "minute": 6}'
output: {"hour": 4, "minute": 44}
